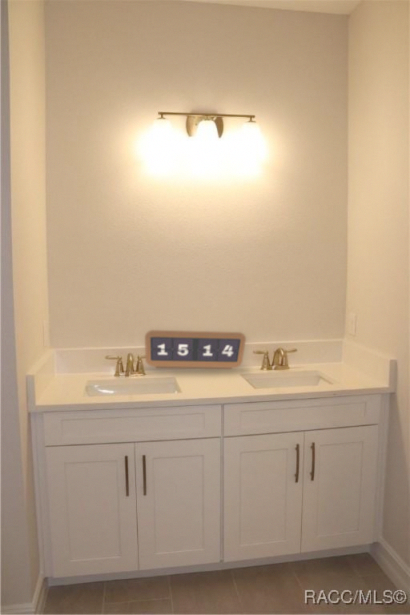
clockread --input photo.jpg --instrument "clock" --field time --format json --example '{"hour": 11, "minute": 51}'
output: {"hour": 15, "minute": 14}
